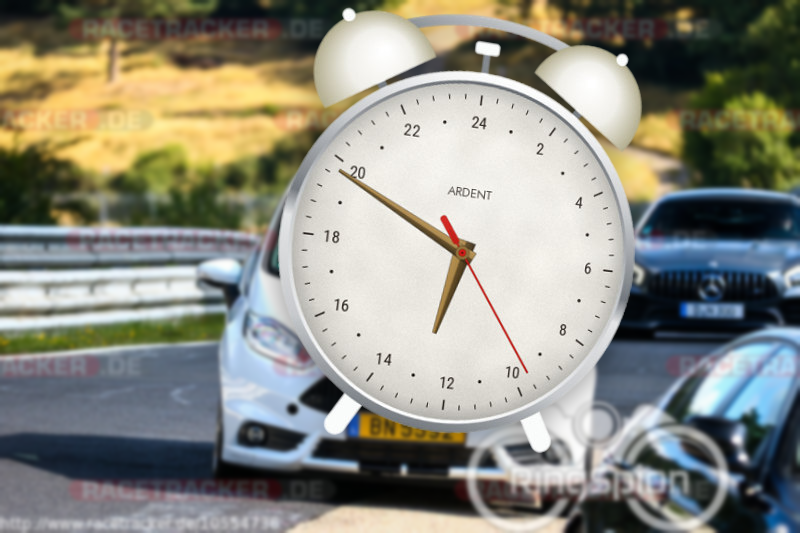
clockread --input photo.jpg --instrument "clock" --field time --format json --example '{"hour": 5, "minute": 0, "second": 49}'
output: {"hour": 12, "minute": 49, "second": 24}
